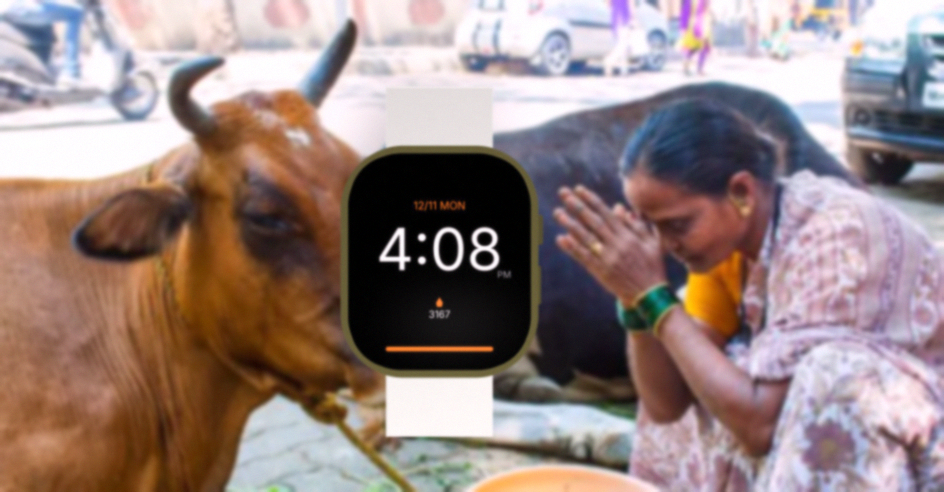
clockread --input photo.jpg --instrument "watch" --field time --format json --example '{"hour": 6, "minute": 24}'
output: {"hour": 4, "minute": 8}
